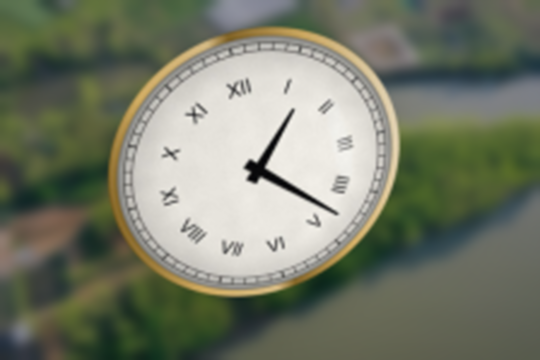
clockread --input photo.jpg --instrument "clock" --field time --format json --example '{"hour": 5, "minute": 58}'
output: {"hour": 1, "minute": 23}
